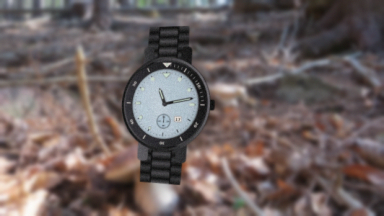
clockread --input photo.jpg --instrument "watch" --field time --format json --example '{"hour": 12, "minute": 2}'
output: {"hour": 11, "minute": 13}
